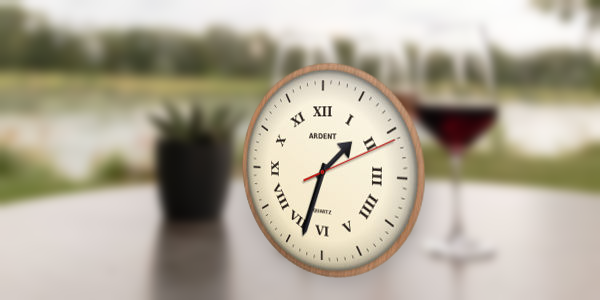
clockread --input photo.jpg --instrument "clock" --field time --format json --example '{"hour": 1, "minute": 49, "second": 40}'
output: {"hour": 1, "minute": 33, "second": 11}
